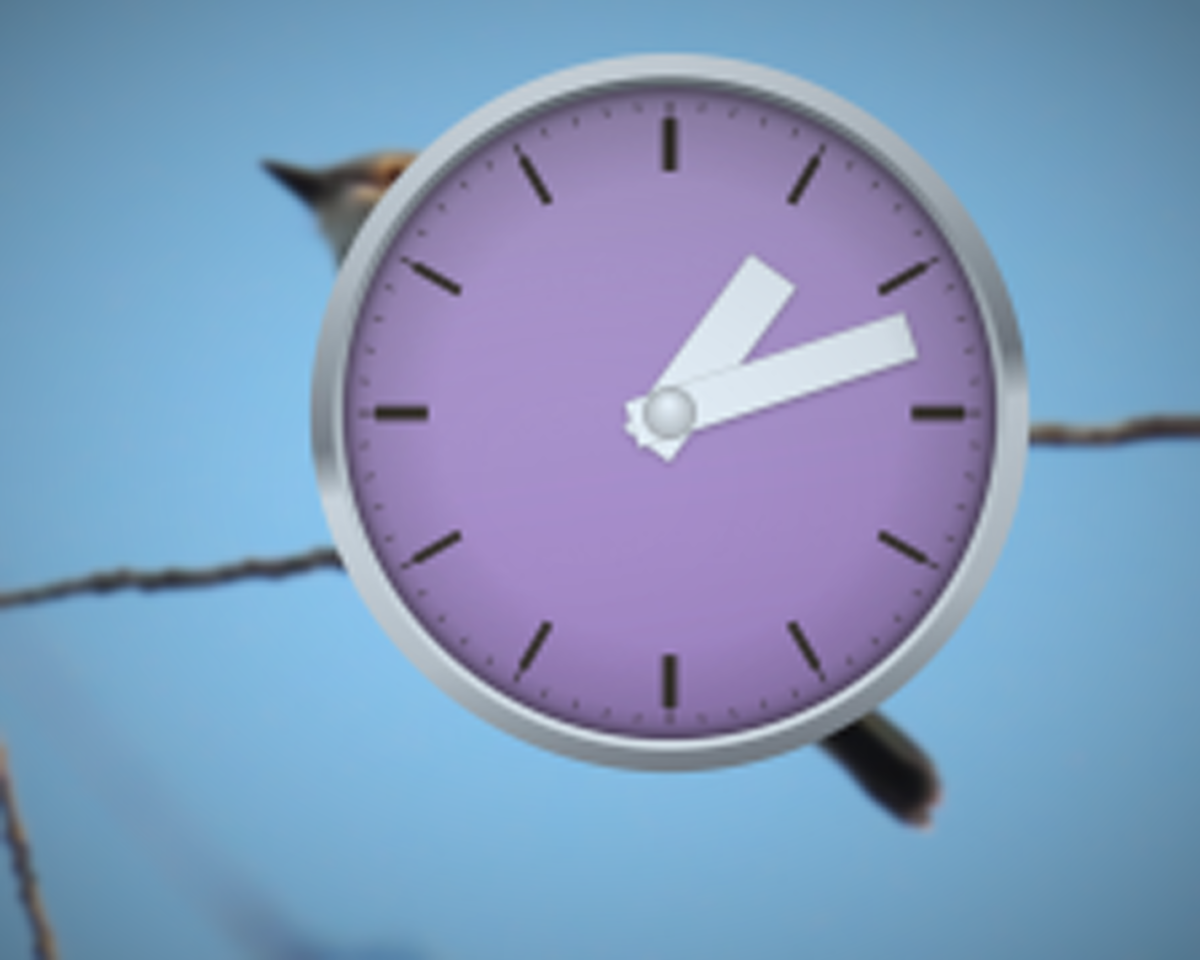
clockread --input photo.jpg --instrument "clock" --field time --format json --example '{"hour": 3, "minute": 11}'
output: {"hour": 1, "minute": 12}
